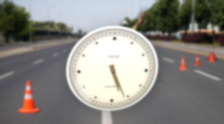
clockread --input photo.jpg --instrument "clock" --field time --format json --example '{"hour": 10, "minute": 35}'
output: {"hour": 5, "minute": 26}
